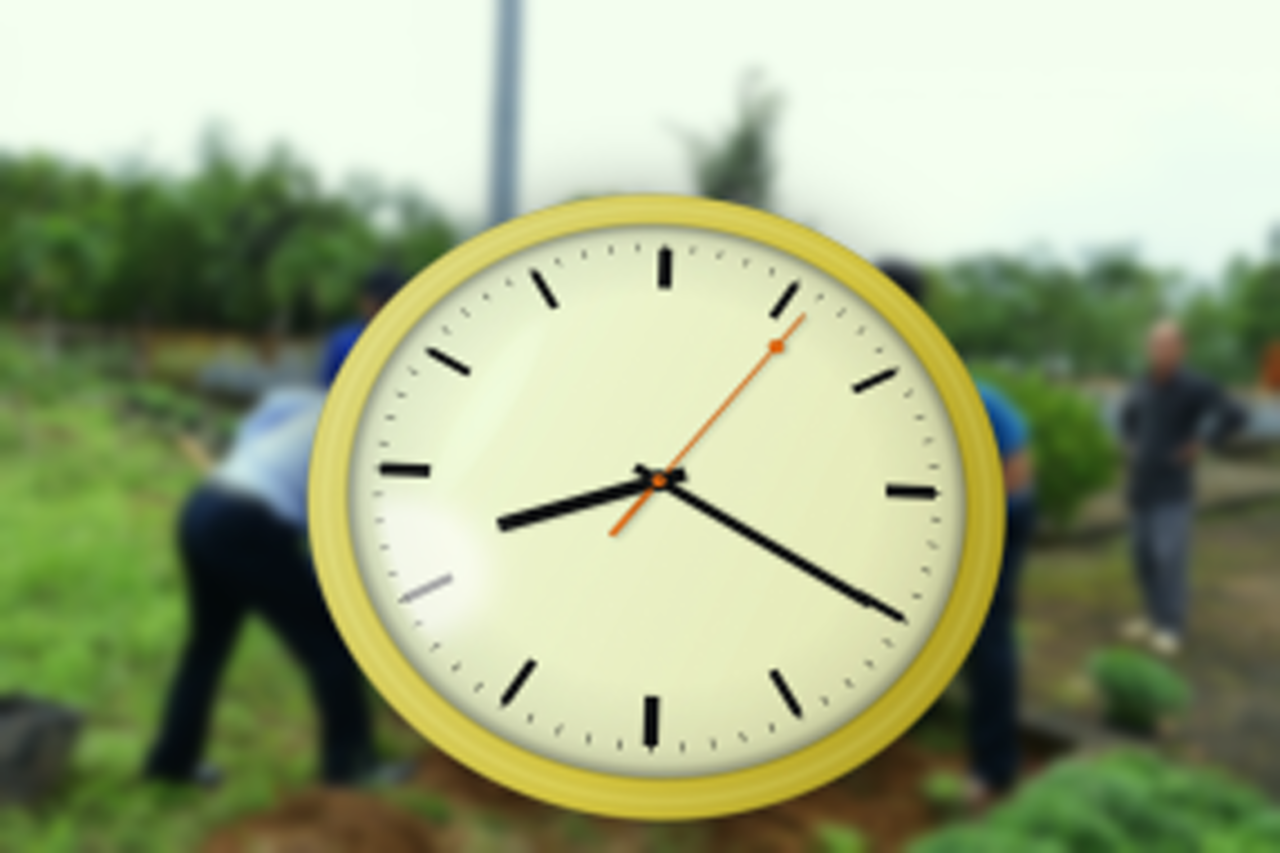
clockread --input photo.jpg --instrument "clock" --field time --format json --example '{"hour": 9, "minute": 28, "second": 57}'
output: {"hour": 8, "minute": 20, "second": 6}
